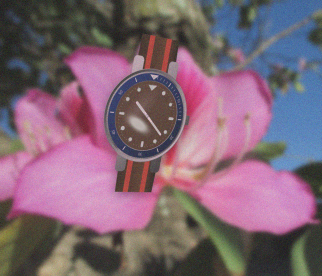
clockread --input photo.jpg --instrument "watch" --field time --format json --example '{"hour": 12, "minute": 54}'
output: {"hour": 10, "minute": 22}
